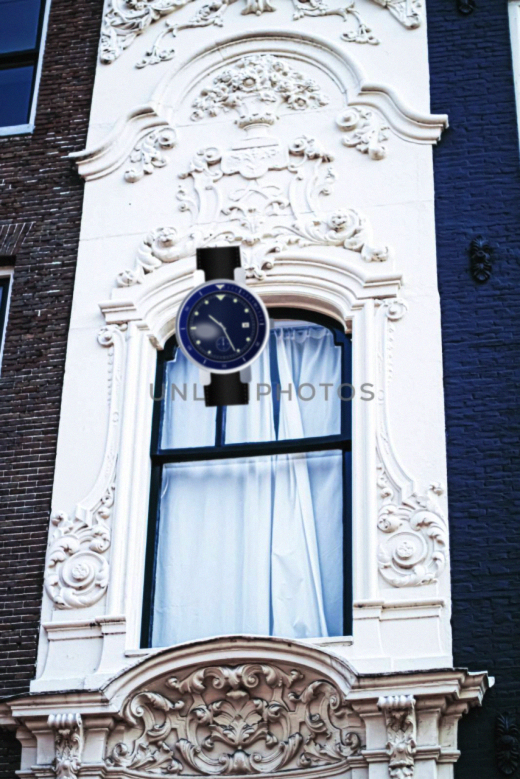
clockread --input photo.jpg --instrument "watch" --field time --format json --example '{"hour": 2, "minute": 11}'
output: {"hour": 10, "minute": 26}
